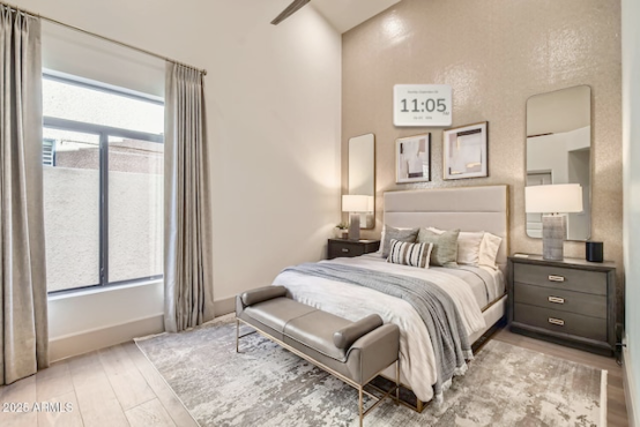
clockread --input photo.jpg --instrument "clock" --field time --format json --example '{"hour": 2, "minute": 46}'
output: {"hour": 11, "minute": 5}
